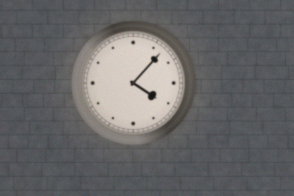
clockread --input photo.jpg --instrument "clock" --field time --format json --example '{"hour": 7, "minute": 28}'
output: {"hour": 4, "minute": 7}
